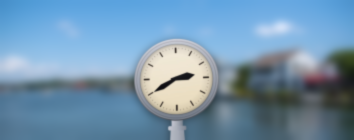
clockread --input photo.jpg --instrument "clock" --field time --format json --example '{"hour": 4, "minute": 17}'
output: {"hour": 2, "minute": 40}
